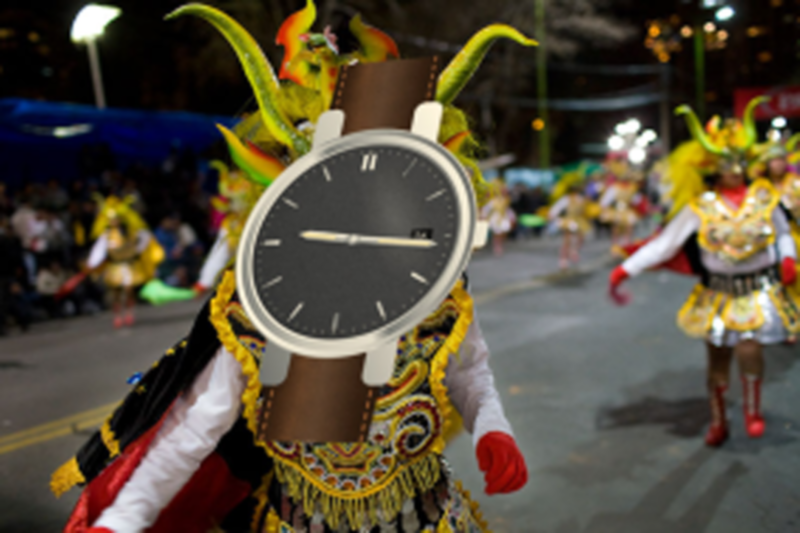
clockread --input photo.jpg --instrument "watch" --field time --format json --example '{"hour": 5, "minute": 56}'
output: {"hour": 9, "minute": 16}
